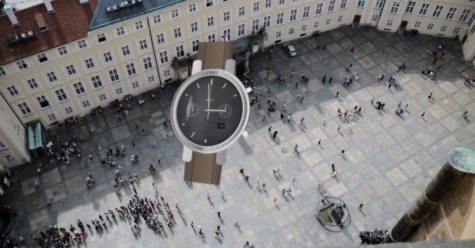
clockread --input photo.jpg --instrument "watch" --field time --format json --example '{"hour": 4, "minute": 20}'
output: {"hour": 2, "minute": 59}
